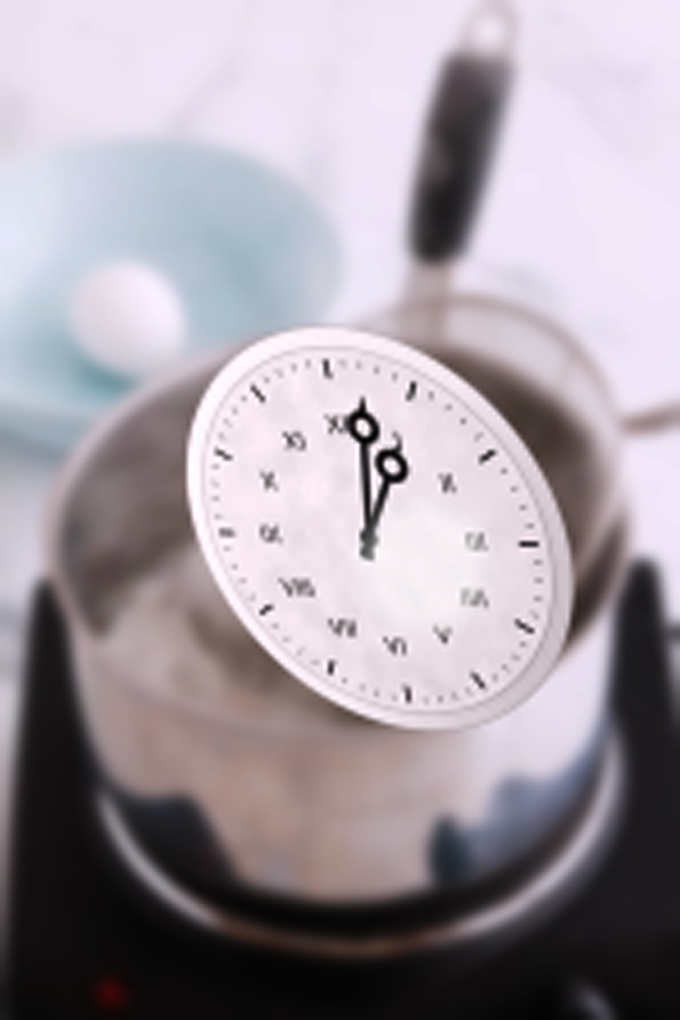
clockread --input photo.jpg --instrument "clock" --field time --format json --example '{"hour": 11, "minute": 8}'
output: {"hour": 1, "minute": 2}
